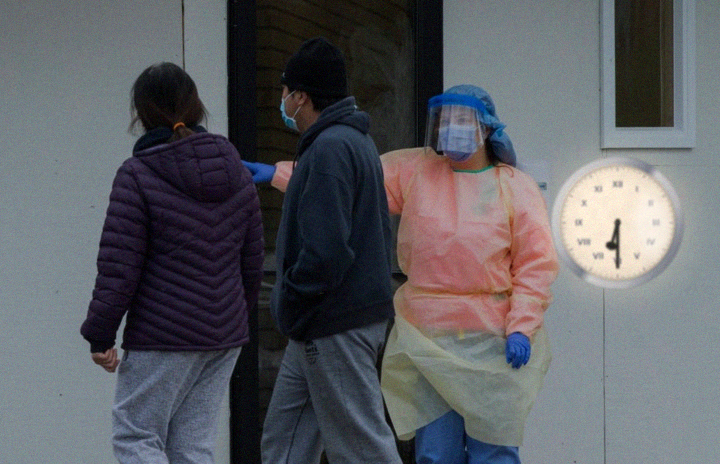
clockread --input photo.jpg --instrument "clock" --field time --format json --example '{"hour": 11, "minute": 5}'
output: {"hour": 6, "minute": 30}
